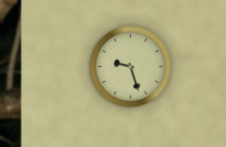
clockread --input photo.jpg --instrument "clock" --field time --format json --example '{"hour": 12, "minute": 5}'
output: {"hour": 9, "minute": 27}
